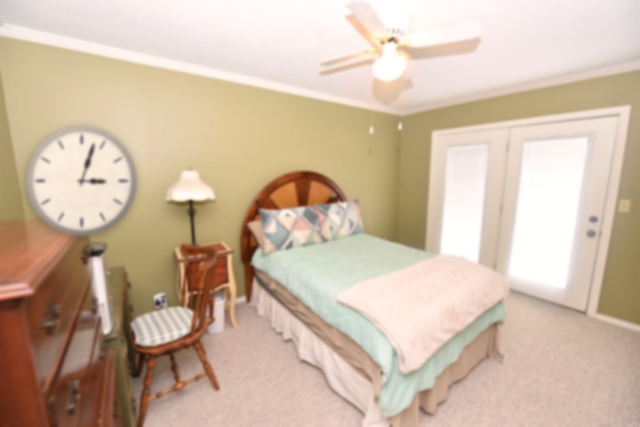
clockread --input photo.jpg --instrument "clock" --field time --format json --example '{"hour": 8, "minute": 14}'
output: {"hour": 3, "minute": 3}
